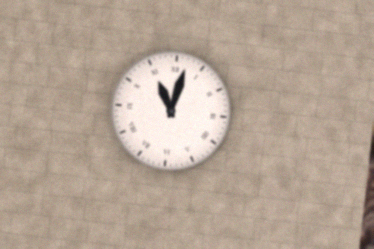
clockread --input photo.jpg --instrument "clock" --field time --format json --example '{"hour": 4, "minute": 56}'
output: {"hour": 11, "minute": 2}
